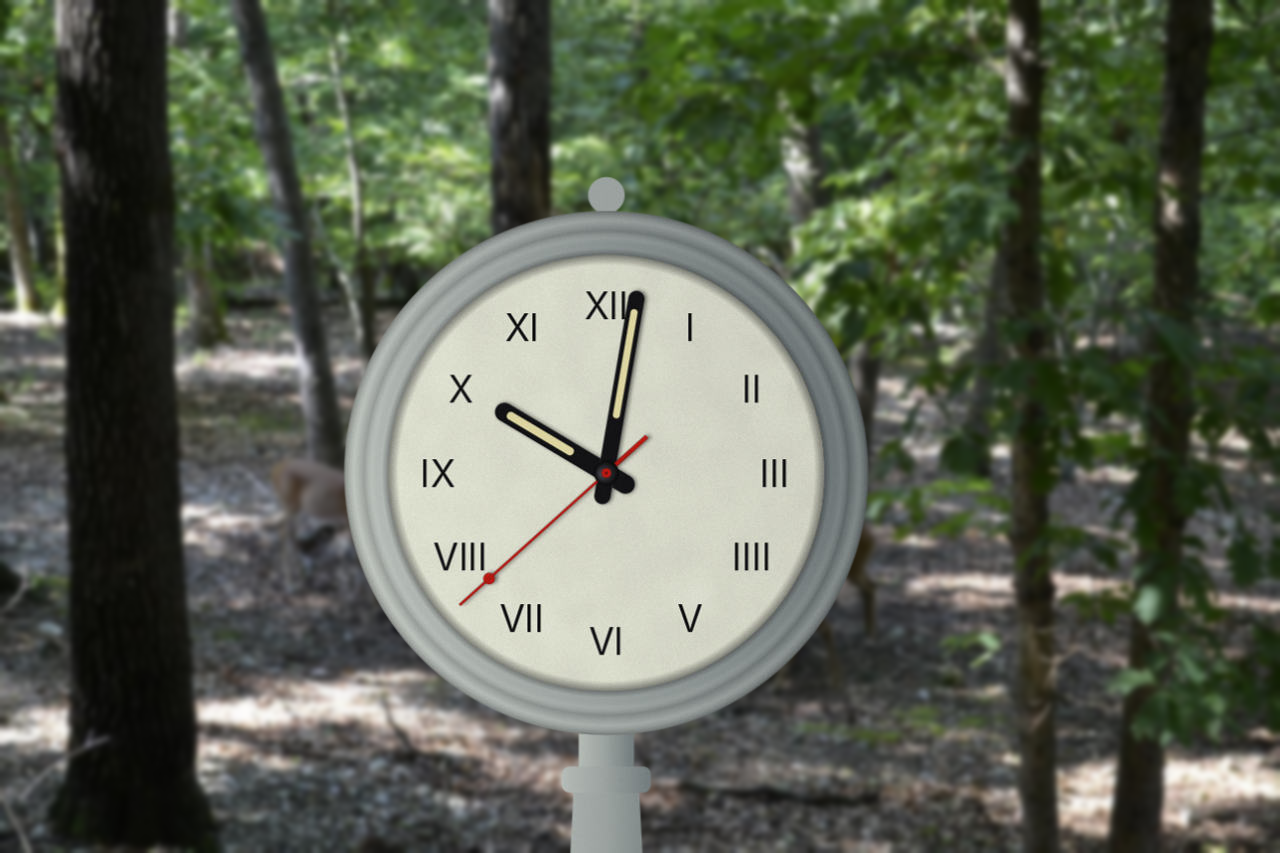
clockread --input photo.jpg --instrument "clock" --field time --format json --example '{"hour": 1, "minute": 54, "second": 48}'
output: {"hour": 10, "minute": 1, "second": 38}
